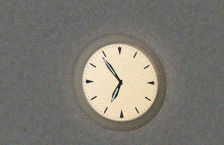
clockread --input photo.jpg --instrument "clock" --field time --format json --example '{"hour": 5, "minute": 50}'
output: {"hour": 6, "minute": 54}
